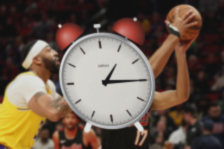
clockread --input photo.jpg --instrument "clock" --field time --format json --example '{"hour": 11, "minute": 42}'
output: {"hour": 1, "minute": 15}
